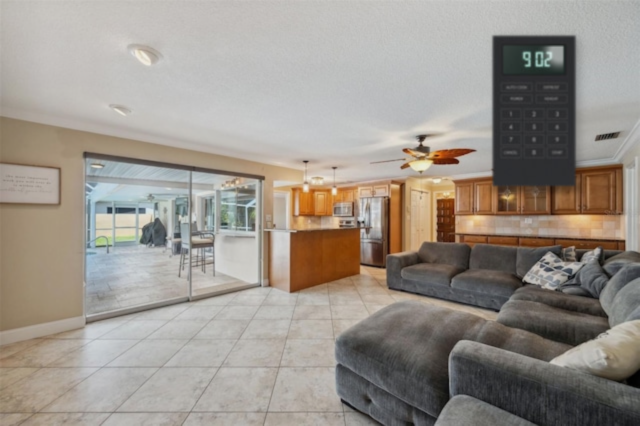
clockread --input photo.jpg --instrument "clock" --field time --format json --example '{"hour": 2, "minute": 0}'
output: {"hour": 9, "minute": 2}
